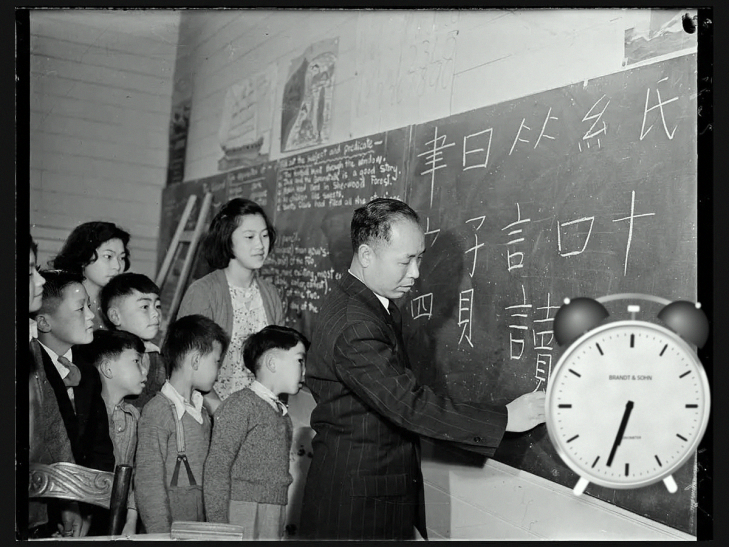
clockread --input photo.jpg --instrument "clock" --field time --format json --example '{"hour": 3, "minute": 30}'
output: {"hour": 6, "minute": 33}
